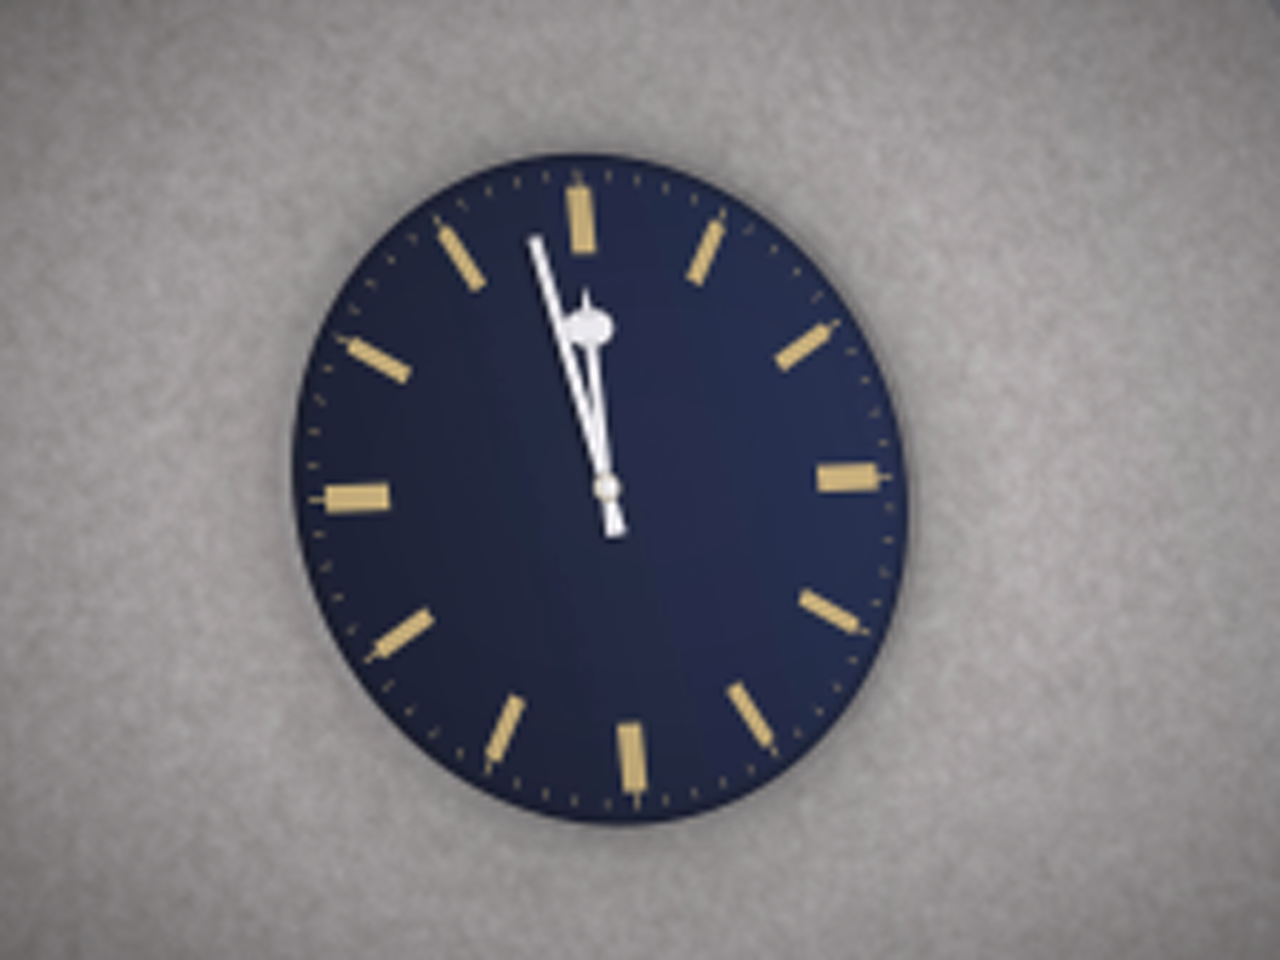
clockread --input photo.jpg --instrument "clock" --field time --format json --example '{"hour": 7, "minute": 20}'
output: {"hour": 11, "minute": 58}
